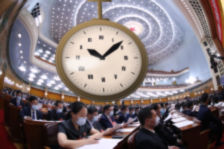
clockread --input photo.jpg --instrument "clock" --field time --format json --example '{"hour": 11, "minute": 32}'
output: {"hour": 10, "minute": 8}
